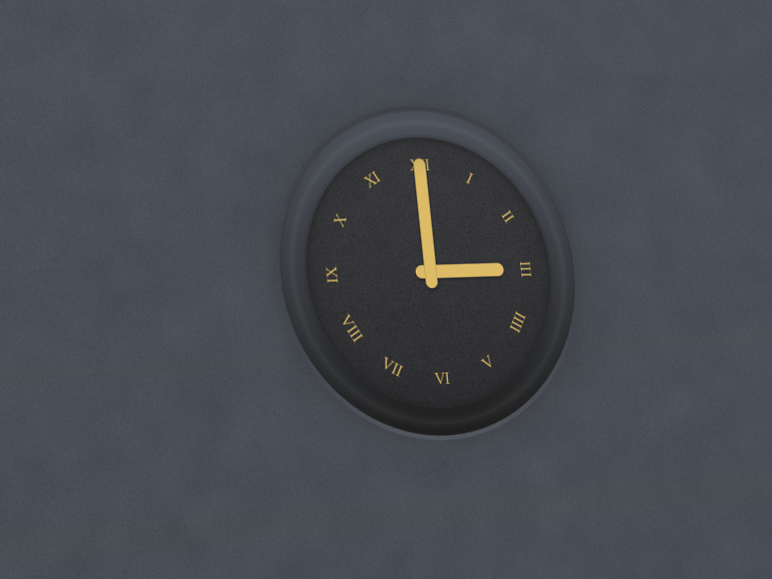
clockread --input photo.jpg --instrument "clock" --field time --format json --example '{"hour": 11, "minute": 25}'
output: {"hour": 3, "minute": 0}
